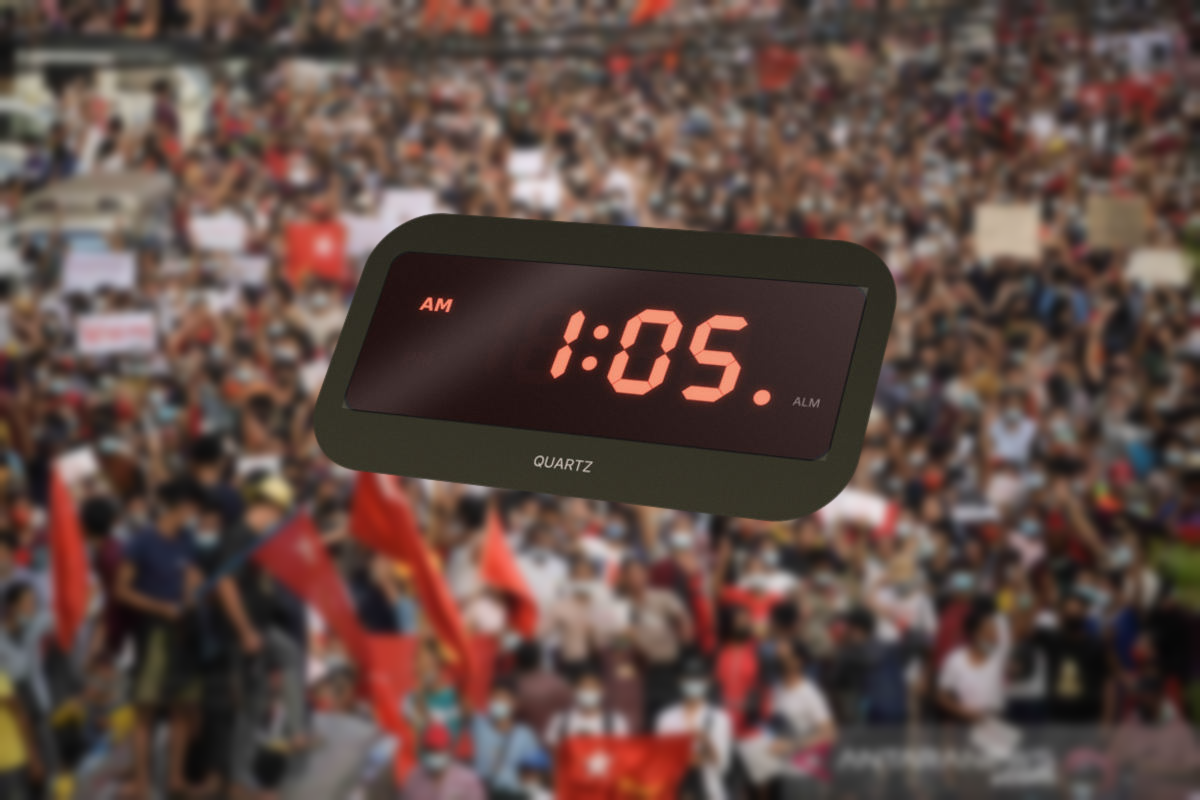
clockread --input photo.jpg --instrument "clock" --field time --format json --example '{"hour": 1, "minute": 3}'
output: {"hour": 1, "minute": 5}
